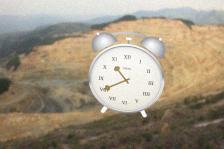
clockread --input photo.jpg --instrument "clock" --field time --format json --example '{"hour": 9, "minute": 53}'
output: {"hour": 10, "minute": 40}
